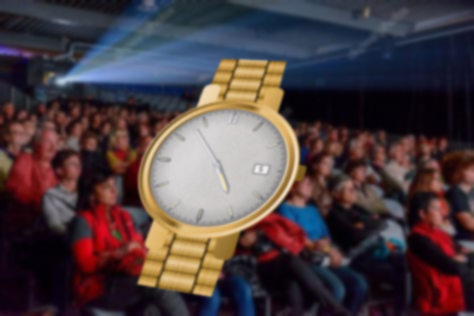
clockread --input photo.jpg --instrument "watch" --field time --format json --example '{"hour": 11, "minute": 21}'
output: {"hour": 4, "minute": 53}
